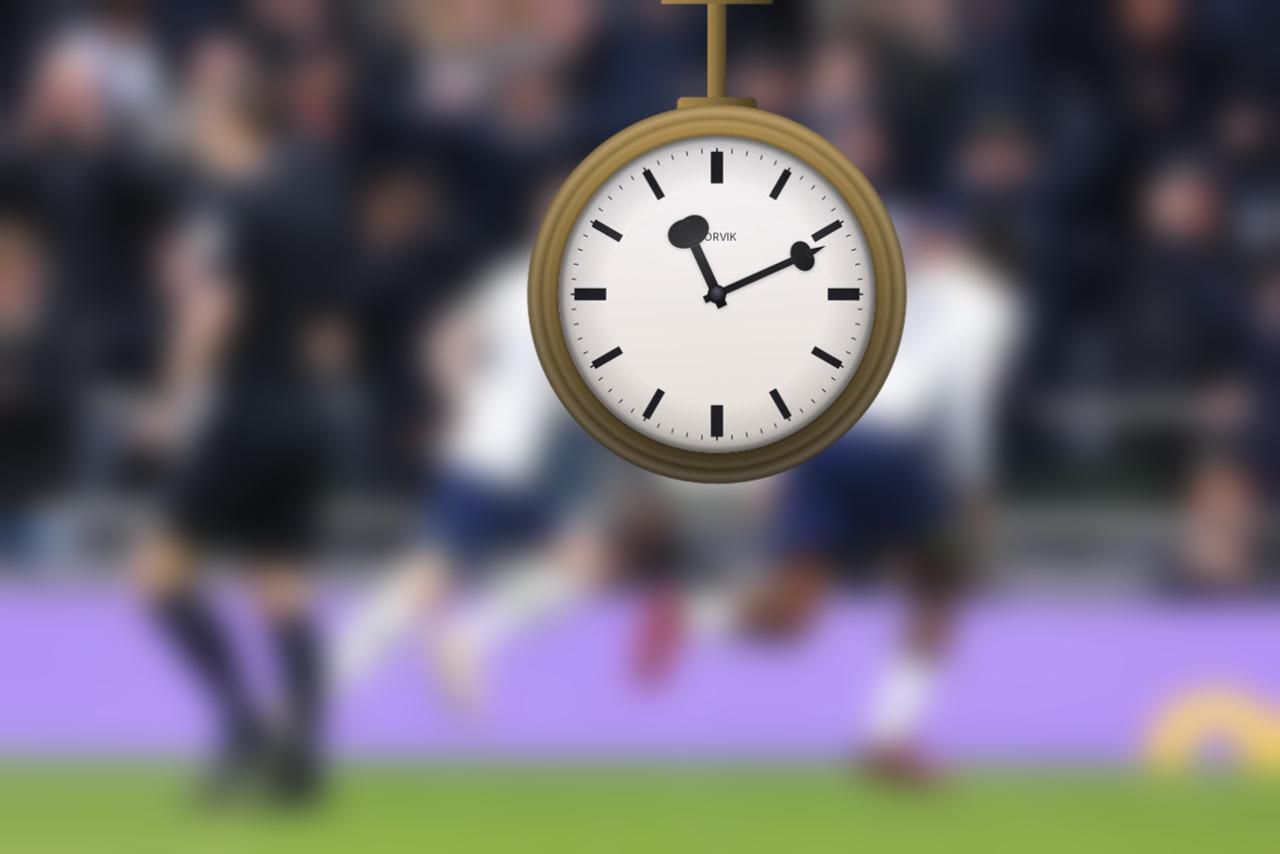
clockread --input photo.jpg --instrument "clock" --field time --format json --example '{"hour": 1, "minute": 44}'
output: {"hour": 11, "minute": 11}
